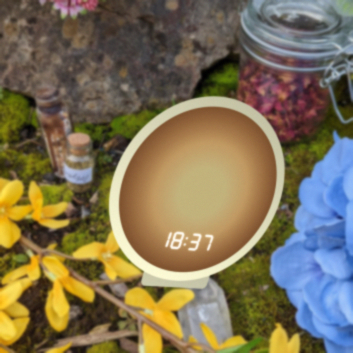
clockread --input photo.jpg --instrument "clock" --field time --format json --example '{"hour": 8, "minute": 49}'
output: {"hour": 18, "minute": 37}
